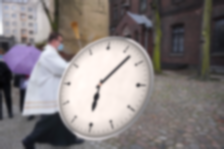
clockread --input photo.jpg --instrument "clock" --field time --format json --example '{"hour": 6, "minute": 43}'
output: {"hour": 6, "minute": 7}
